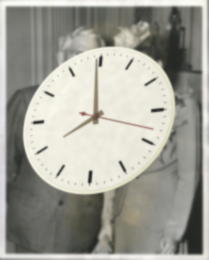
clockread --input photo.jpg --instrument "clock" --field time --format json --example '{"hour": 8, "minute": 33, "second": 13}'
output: {"hour": 7, "minute": 59, "second": 18}
